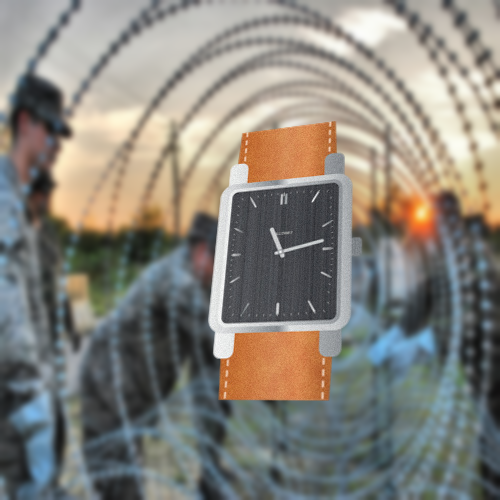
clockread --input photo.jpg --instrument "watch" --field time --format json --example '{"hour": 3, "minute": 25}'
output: {"hour": 11, "minute": 13}
